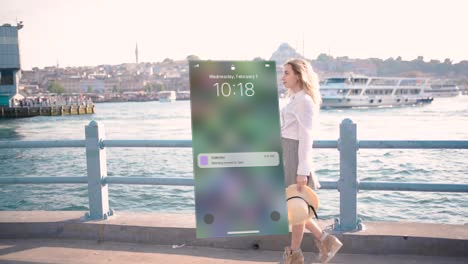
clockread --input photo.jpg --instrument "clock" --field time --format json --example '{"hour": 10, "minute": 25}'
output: {"hour": 10, "minute": 18}
